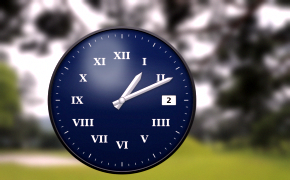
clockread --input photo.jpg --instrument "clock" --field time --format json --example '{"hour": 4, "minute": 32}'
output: {"hour": 1, "minute": 11}
